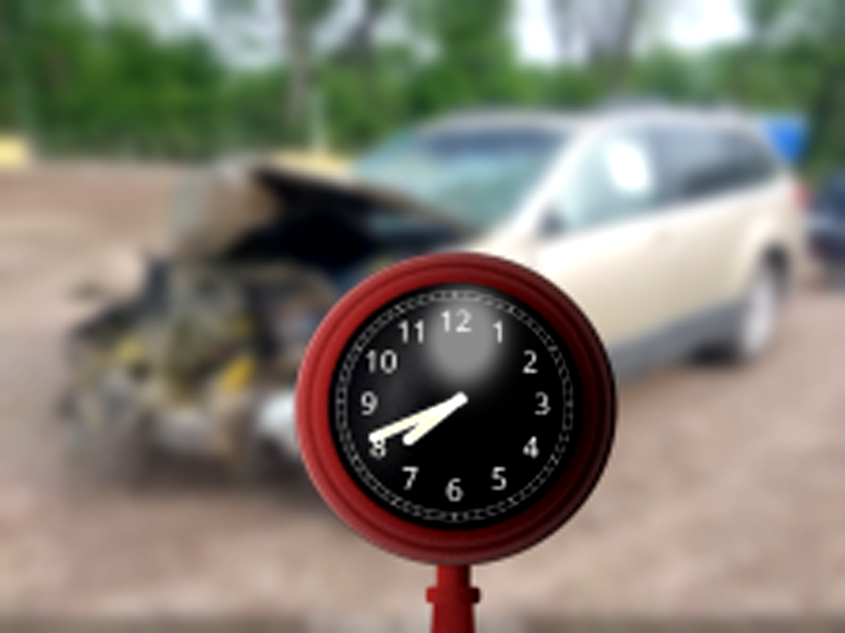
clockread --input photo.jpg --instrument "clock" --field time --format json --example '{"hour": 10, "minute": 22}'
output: {"hour": 7, "minute": 41}
